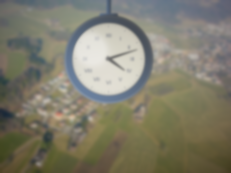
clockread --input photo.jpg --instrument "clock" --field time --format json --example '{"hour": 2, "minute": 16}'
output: {"hour": 4, "minute": 12}
